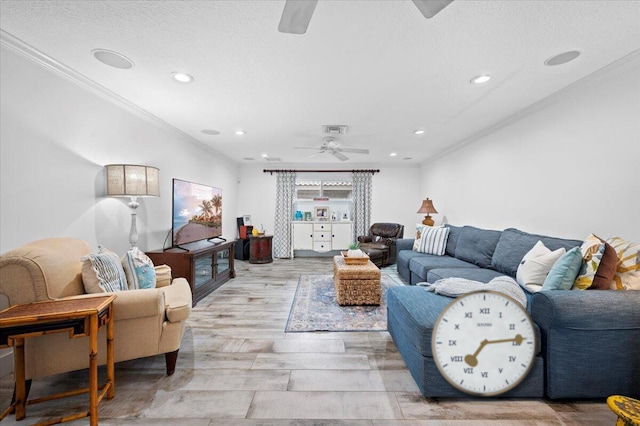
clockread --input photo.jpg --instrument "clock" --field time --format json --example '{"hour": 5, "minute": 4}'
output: {"hour": 7, "minute": 14}
